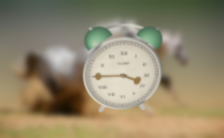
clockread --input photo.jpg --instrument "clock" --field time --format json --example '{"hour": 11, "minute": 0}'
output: {"hour": 3, "minute": 45}
